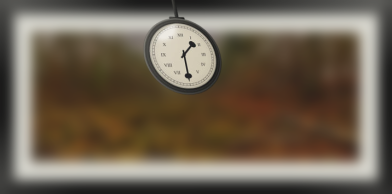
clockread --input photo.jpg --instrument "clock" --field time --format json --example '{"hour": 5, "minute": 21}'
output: {"hour": 1, "minute": 30}
